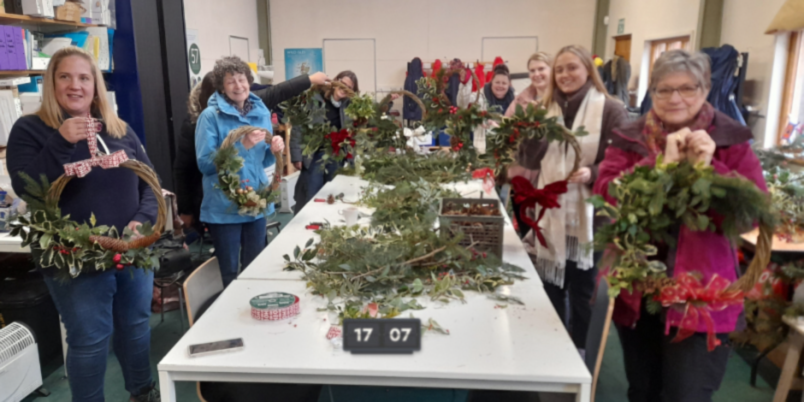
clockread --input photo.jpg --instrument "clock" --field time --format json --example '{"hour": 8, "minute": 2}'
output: {"hour": 17, "minute": 7}
